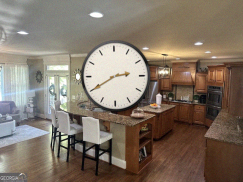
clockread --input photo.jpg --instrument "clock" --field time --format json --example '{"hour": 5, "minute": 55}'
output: {"hour": 2, "minute": 40}
